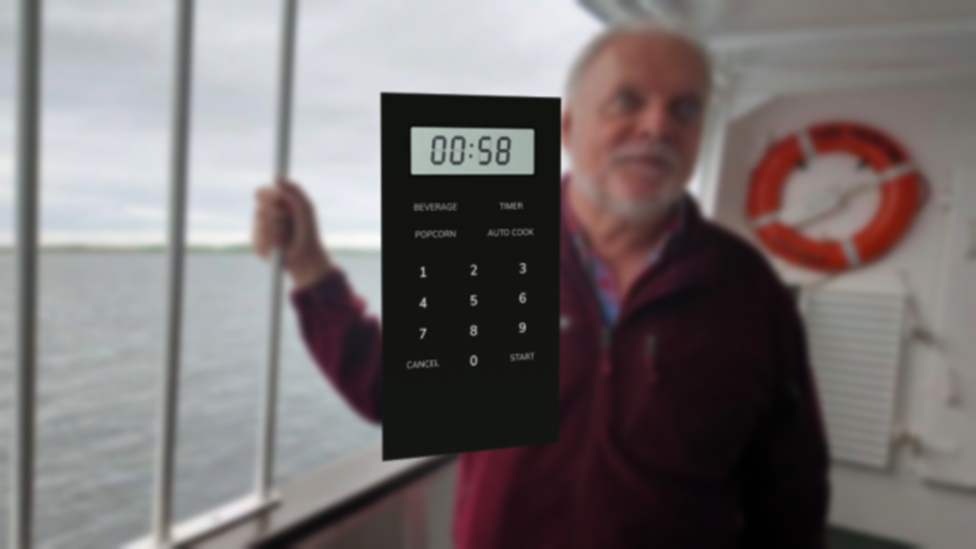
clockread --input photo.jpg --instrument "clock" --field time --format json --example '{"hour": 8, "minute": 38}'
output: {"hour": 0, "minute": 58}
